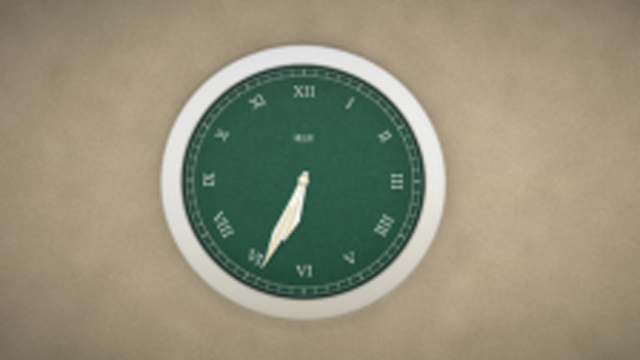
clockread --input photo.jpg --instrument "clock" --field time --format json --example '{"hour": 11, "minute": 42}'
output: {"hour": 6, "minute": 34}
